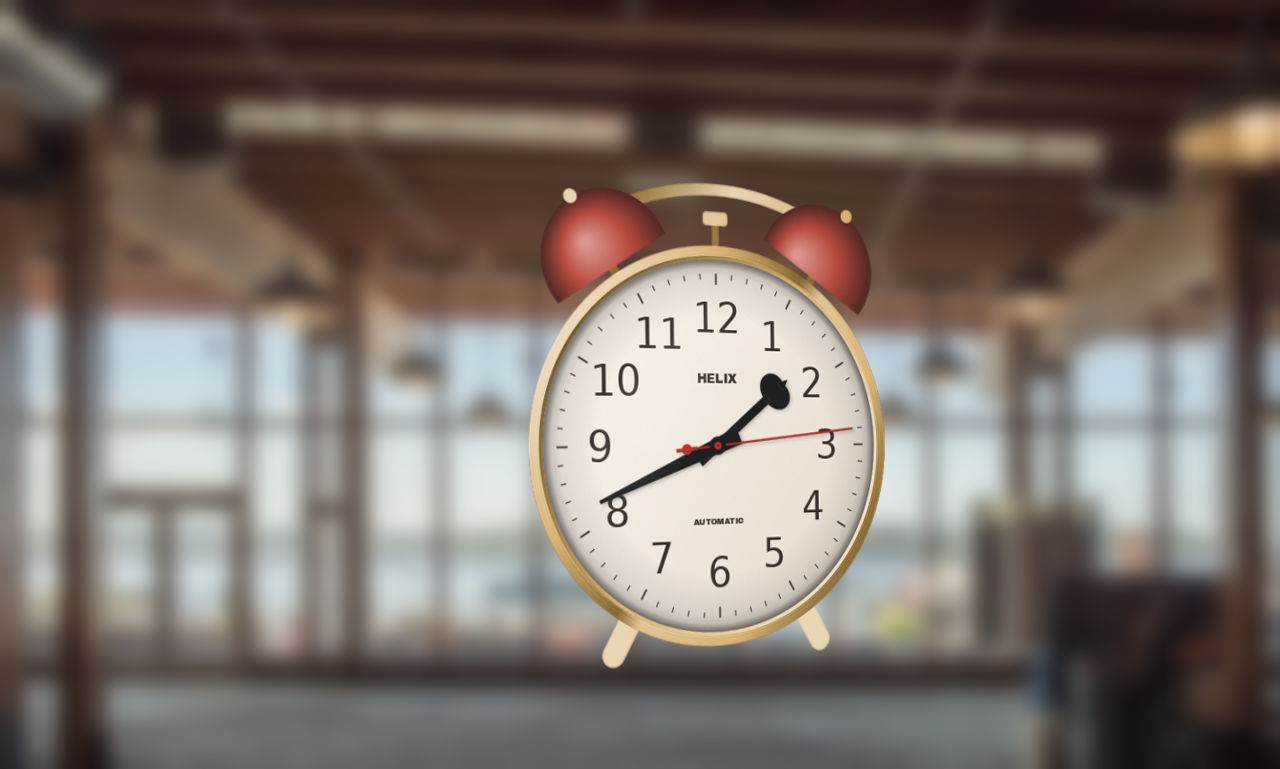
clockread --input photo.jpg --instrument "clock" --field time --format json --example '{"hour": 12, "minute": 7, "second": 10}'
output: {"hour": 1, "minute": 41, "second": 14}
